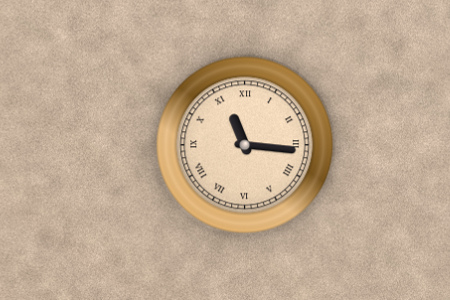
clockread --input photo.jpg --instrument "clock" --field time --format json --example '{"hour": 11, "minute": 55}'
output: {"hour": 11, "minute": 16}
